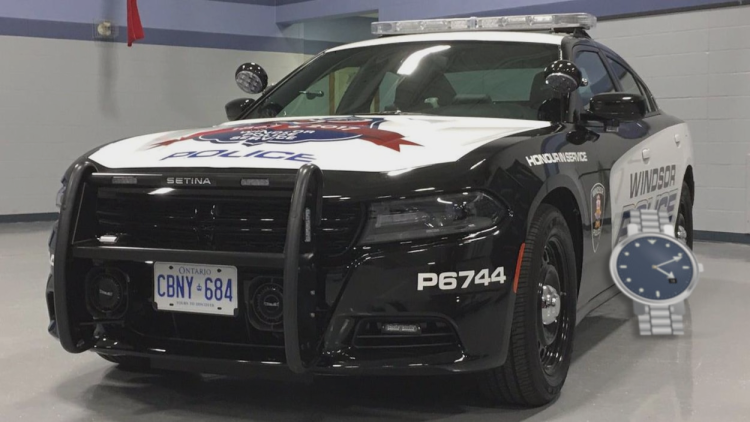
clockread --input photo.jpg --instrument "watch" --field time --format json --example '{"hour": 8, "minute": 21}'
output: {"hour": 4, "minute": 11}
